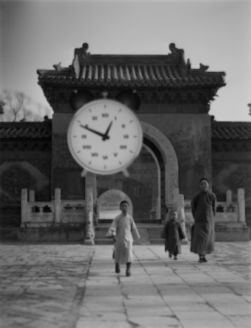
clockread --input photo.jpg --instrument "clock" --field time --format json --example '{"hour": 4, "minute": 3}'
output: {"hour": 12, "minute": 49}
